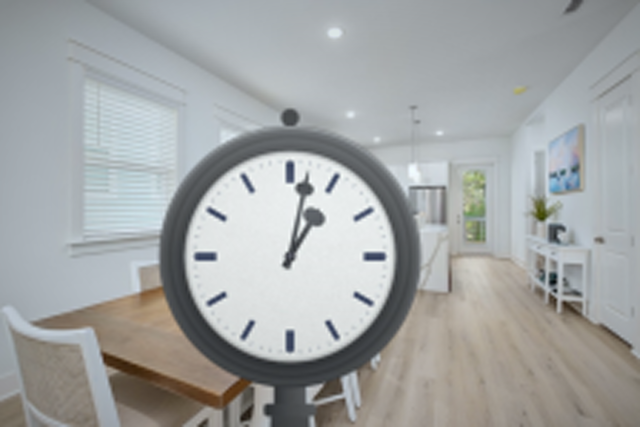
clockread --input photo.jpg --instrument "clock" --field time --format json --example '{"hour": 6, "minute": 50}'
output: {"hour": 1, "minute": 2}
